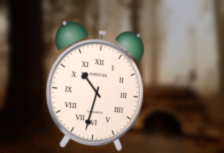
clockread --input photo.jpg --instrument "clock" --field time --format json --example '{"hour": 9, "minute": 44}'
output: {"hour": 10, "minute": 32}
